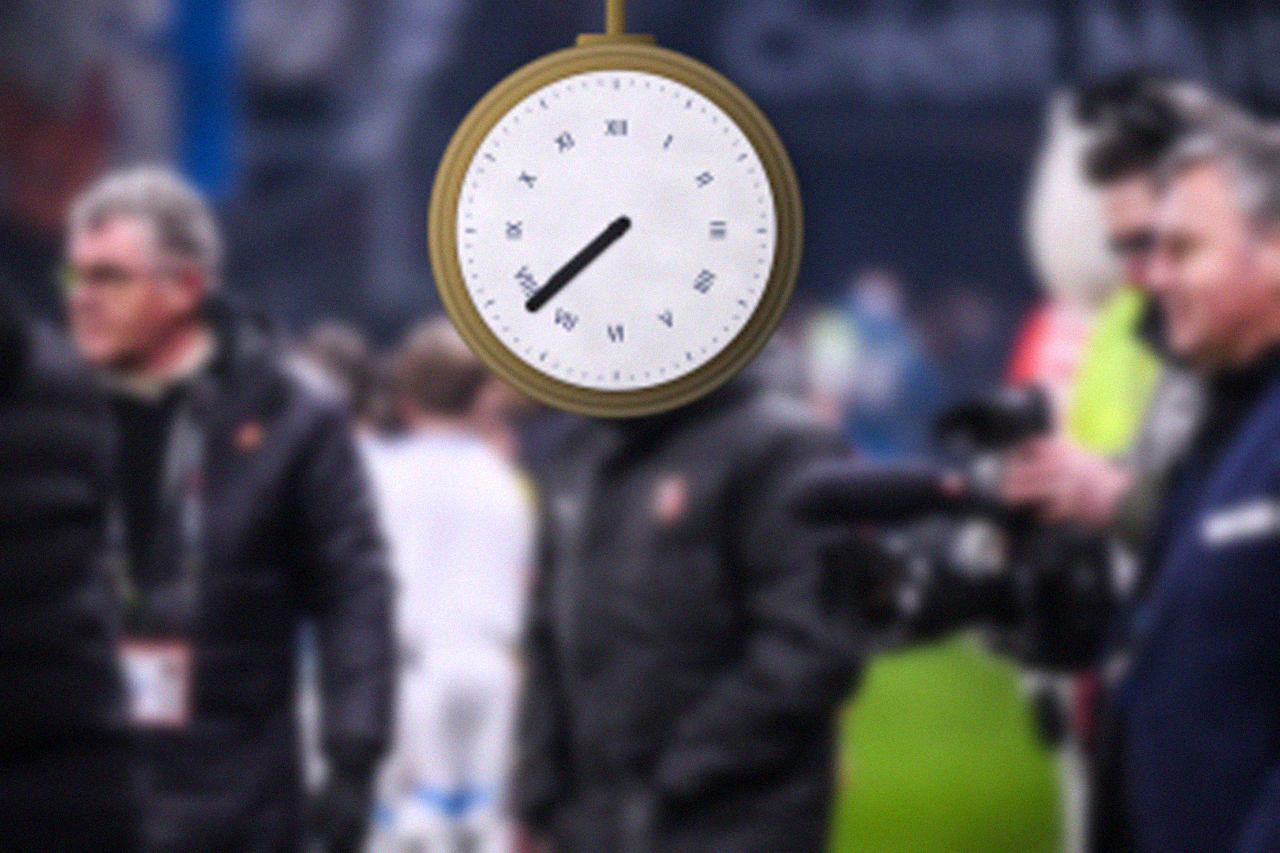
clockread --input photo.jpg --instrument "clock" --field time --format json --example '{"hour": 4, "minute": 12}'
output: {"hour": 7, "minute": 38}
